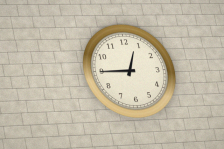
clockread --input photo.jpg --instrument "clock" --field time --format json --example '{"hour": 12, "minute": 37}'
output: {"hour": 12, "minute": 45}
